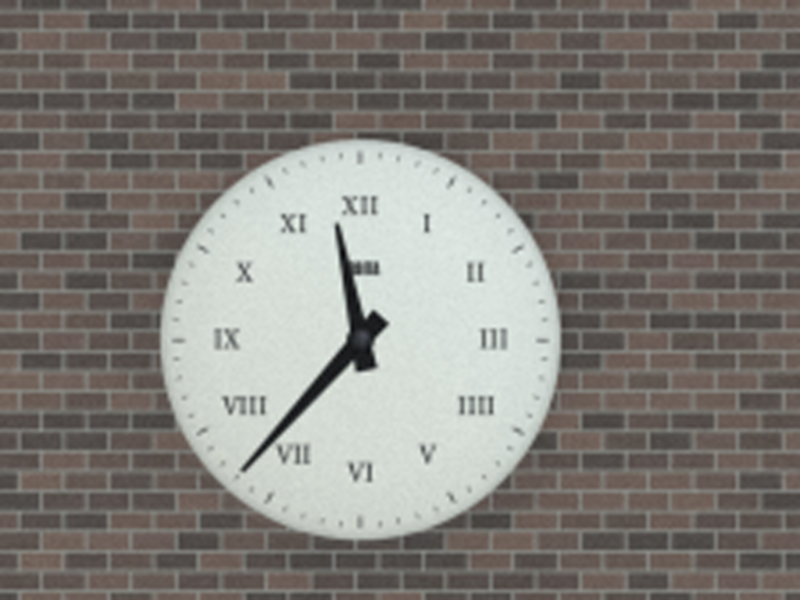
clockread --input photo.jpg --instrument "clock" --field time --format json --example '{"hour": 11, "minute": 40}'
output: {"hour": 11, "minute": 37}
